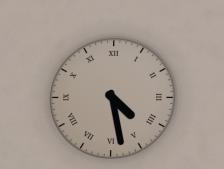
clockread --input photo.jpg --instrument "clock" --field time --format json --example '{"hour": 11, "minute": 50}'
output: {"hour": 4, "minute": 28}
